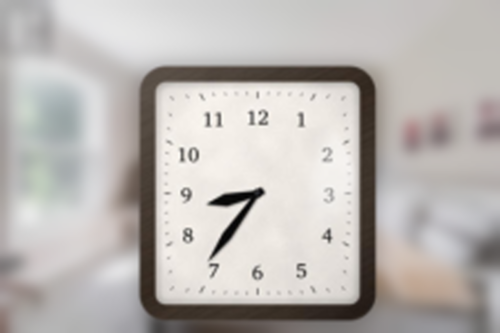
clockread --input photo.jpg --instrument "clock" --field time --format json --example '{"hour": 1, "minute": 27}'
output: {"hour": 8, "minute": 36}
